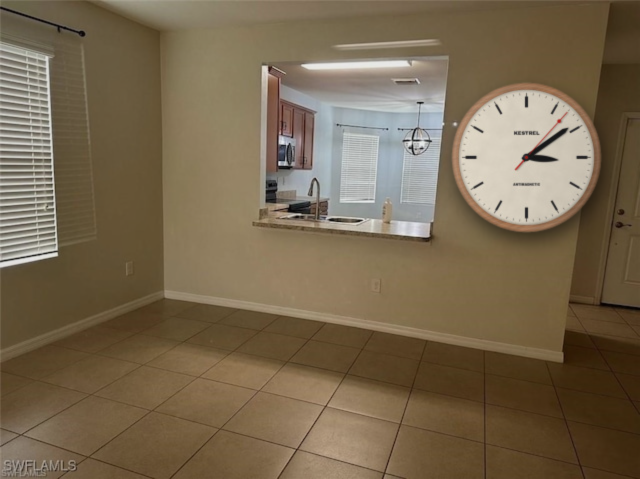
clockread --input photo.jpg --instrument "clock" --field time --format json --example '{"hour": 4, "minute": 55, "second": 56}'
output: {"hour": 3, "minute": 9, "second": 7}
